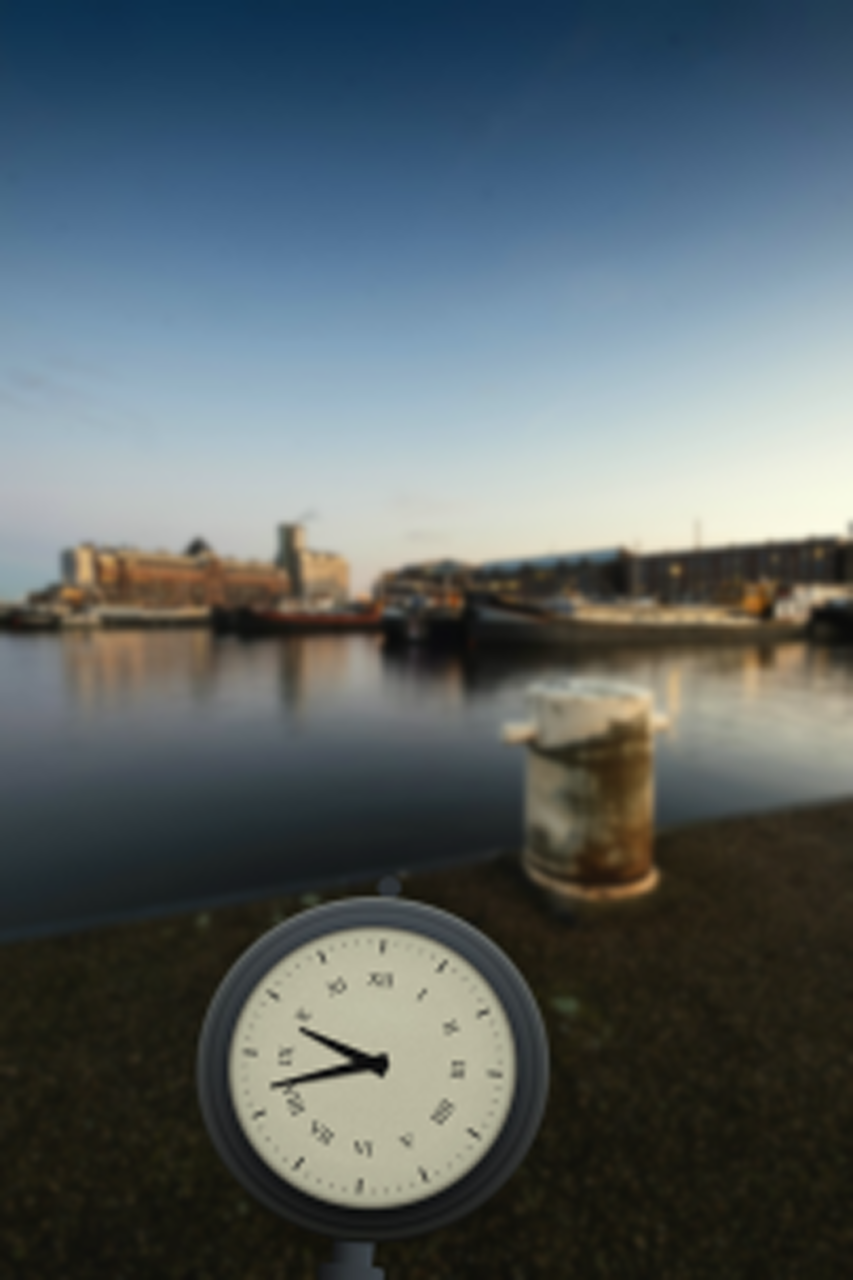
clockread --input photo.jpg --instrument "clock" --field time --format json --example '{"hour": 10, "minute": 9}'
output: {"hour": 9, "minute": 42}
